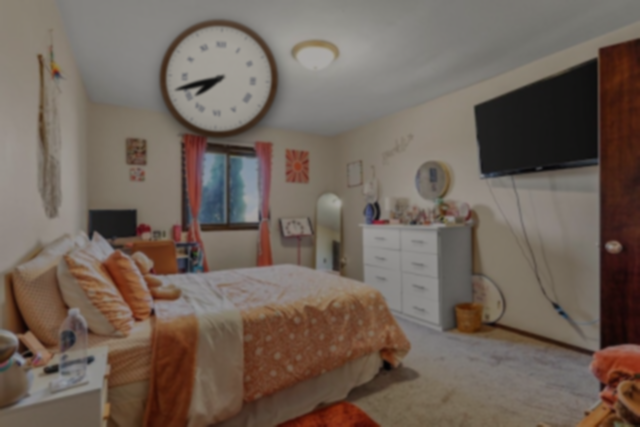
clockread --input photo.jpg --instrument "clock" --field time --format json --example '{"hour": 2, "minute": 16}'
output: {"hour": 7, "minute": 42}
